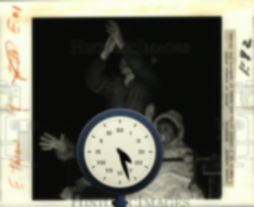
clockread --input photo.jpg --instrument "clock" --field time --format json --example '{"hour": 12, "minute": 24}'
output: {"hour": 4, "minute": 27}
